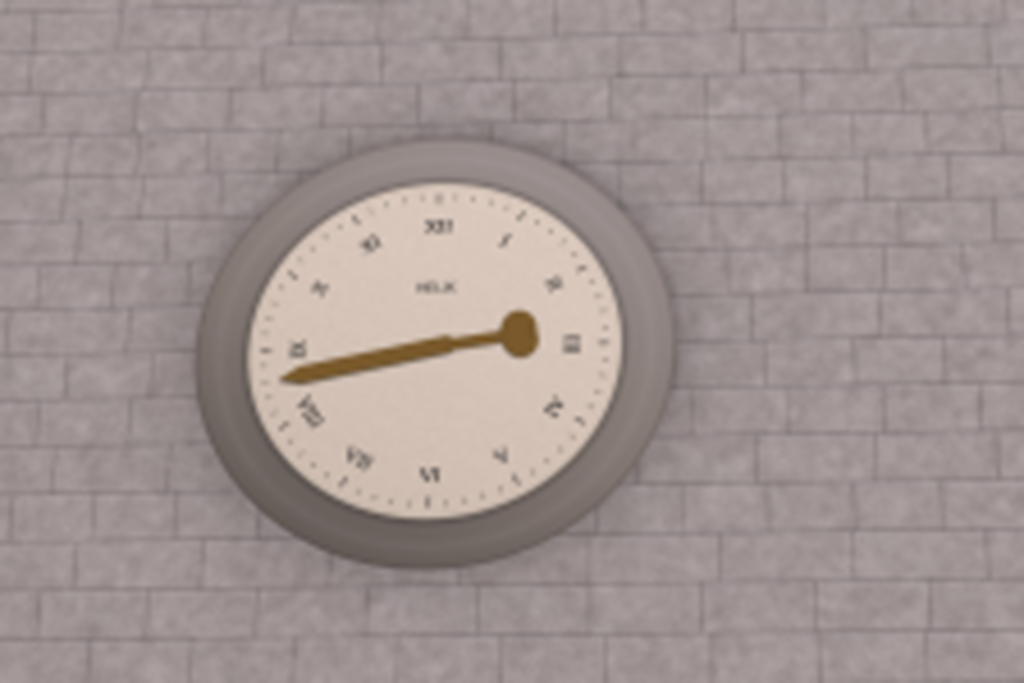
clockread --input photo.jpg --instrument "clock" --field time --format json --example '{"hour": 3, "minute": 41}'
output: {"hour": 2, "minute": 43}
